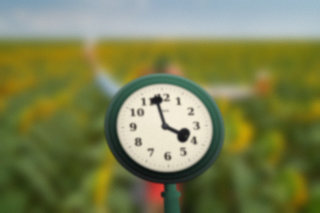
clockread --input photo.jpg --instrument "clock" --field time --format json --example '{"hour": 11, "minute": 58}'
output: {"hour": 3, "minute": 58}
